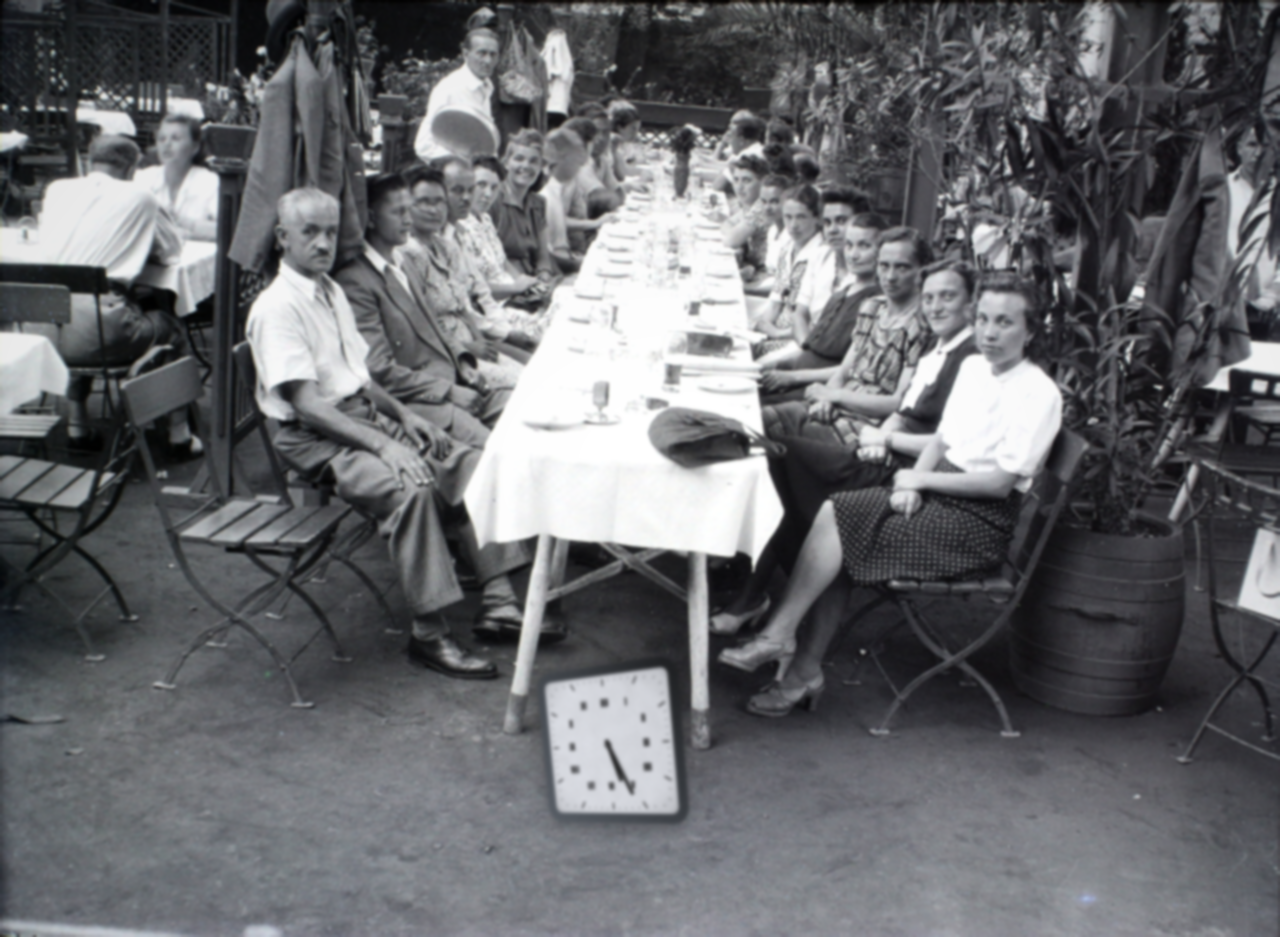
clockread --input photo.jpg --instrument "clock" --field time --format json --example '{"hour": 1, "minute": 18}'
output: {"hour": 5, "minute": 26}
